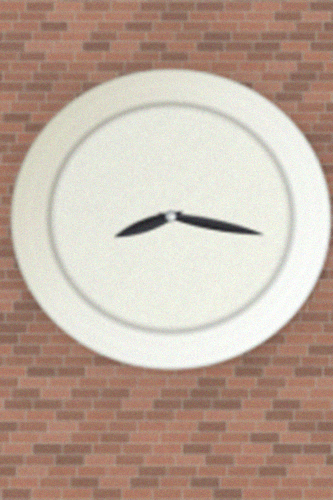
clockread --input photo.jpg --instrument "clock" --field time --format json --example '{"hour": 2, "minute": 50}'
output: {"hour": 8, "minute": 17}
